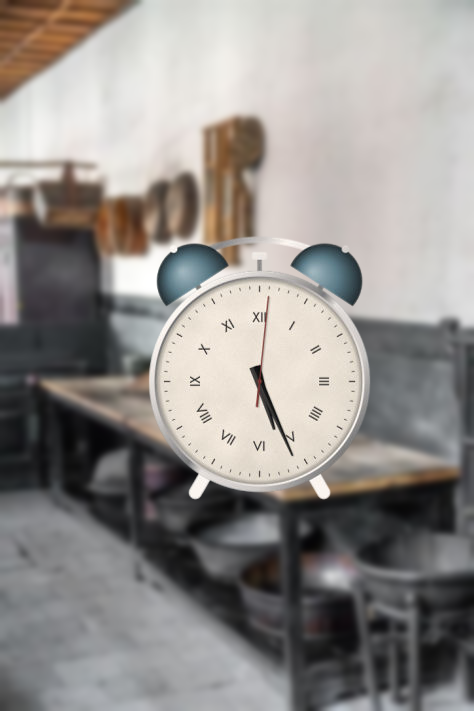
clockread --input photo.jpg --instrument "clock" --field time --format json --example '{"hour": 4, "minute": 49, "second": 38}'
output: {"hour": 5, "minute": 26, "second": 1}
